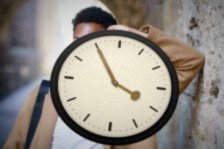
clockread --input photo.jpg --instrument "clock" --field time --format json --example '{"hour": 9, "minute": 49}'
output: {"hour": 3, "minute": 55}
